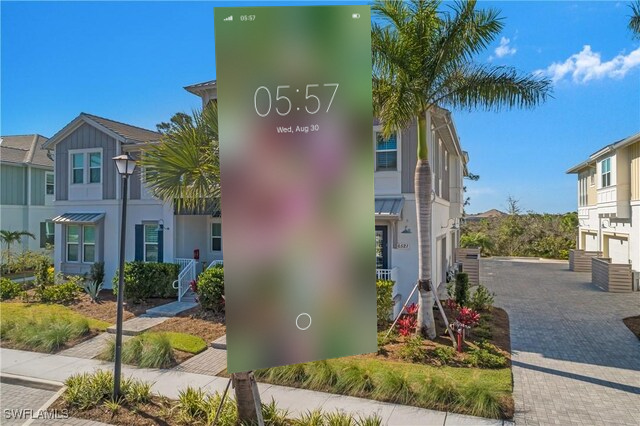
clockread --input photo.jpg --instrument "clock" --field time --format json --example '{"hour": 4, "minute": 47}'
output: {"hour": 5, "minute": 57}
